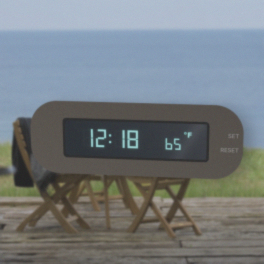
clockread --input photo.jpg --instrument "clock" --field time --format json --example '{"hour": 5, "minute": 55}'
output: {"hour": 12, "minute": 18}
